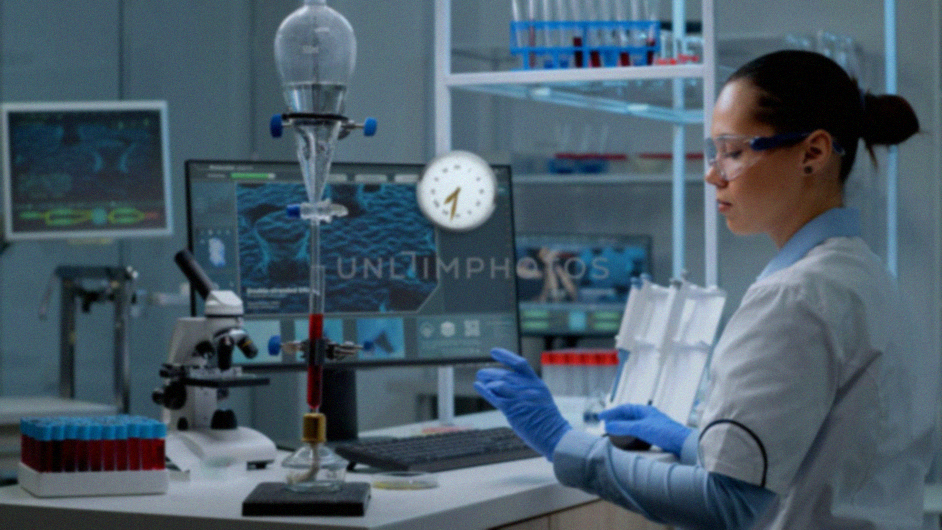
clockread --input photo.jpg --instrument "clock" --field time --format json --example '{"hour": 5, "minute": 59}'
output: {"hour": 7, "minute": 32}
